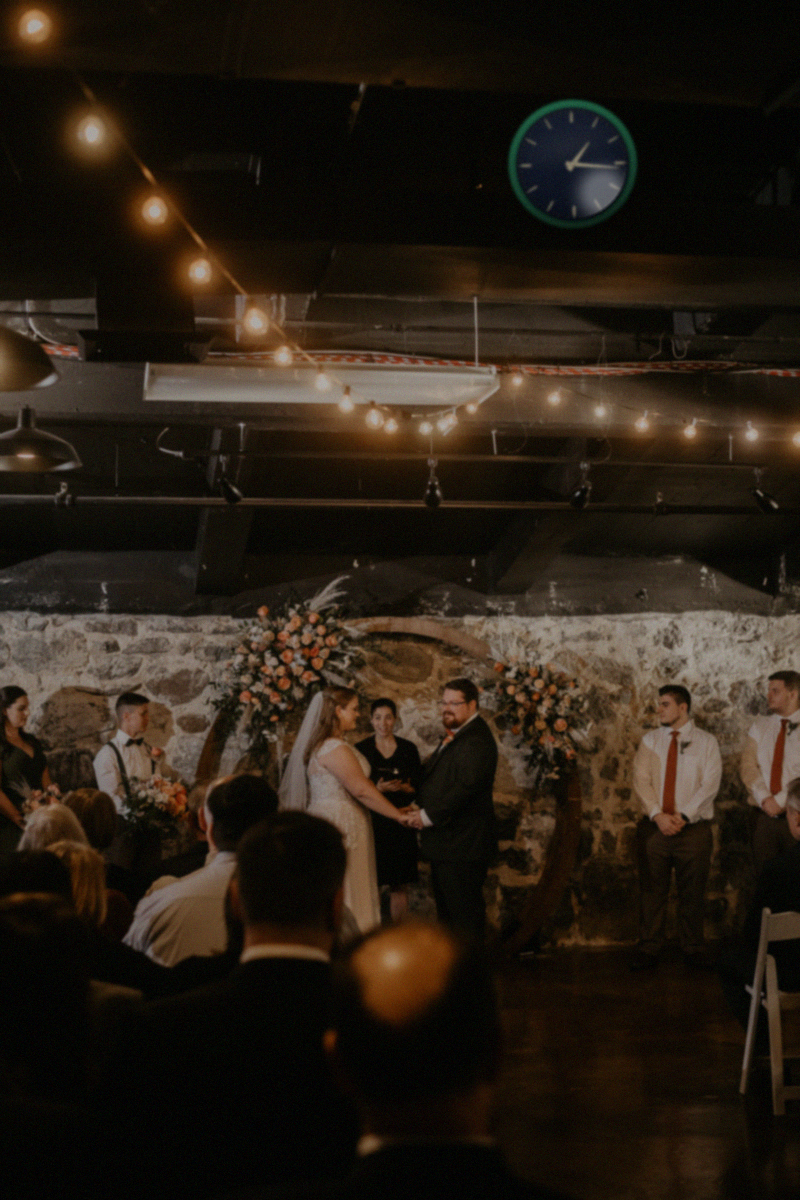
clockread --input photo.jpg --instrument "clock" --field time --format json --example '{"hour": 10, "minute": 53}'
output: {"hour": 1, "minute": 16}
